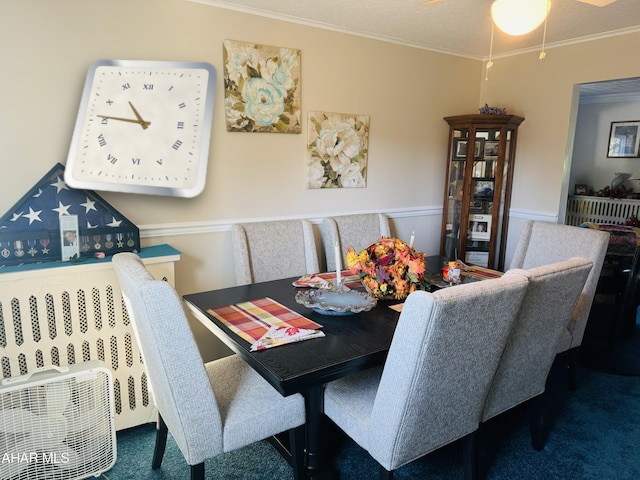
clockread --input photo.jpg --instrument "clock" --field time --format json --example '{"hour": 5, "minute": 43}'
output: {"hour": 10, "minute": 46}
